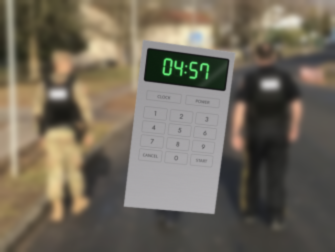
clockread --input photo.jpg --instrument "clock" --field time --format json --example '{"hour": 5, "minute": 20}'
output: {"hour": 4, "minute": 57}
